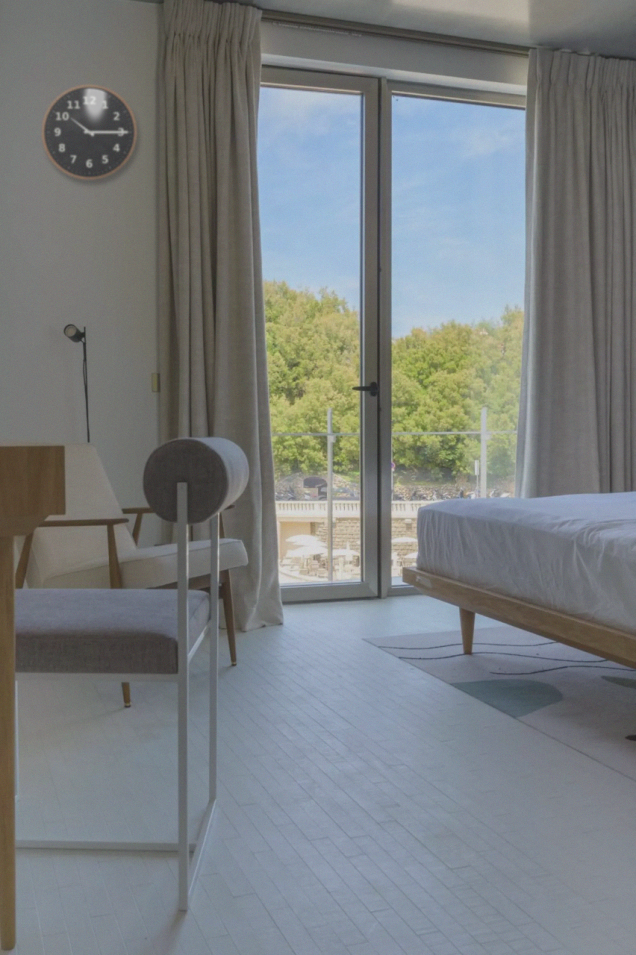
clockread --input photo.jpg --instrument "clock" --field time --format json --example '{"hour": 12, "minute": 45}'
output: {"hour": 10, "minute": 15}
